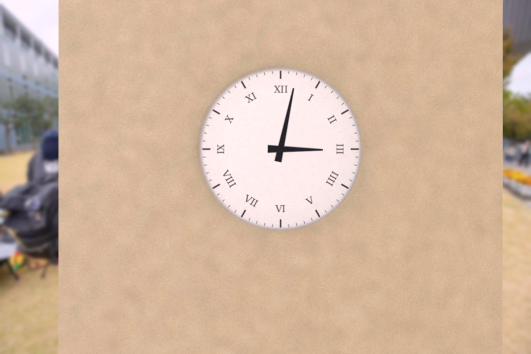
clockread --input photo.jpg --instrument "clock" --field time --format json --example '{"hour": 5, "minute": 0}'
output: {"hour": 3, "minute": 2}
